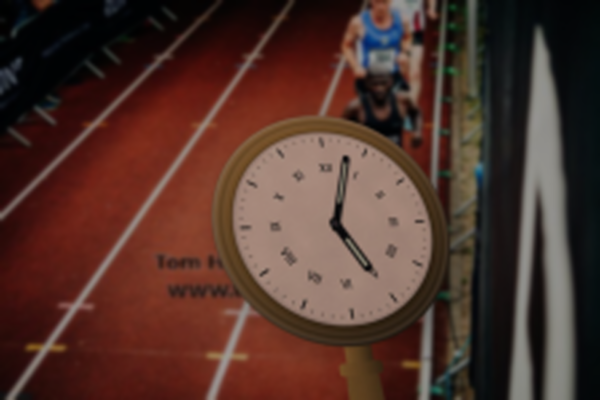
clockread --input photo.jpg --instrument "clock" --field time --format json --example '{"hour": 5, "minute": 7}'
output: {"hour": 5, "minute": 3}
